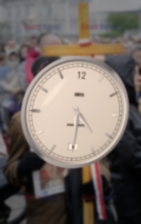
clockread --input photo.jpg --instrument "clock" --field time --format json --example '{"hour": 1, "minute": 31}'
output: {"hour": 4, "minute": 30}
